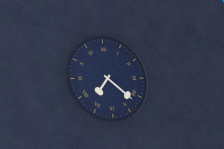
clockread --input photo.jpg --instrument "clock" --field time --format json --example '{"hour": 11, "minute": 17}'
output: {"hour": 7, "minute": 22}
